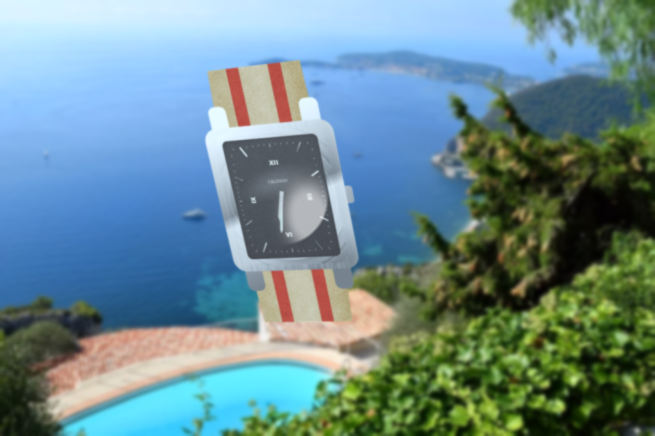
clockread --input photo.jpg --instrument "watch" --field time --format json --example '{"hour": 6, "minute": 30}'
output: {"hour": 6, "minute": 32}
